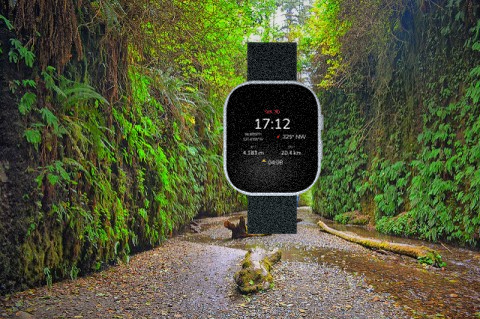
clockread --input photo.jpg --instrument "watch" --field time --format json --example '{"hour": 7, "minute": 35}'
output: {"hour": 17, "minute": 12}
